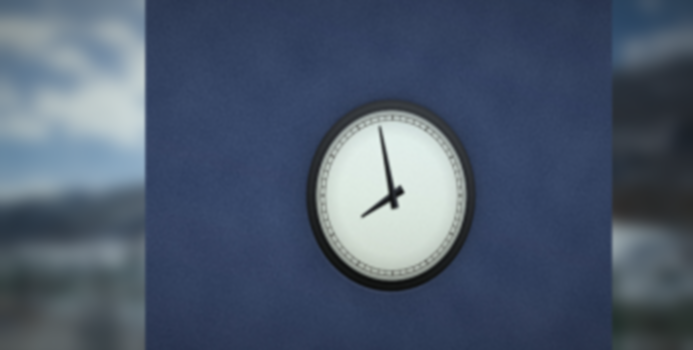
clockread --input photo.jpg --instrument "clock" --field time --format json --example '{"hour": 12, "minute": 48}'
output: {"hour": 7, "minute": 58}
